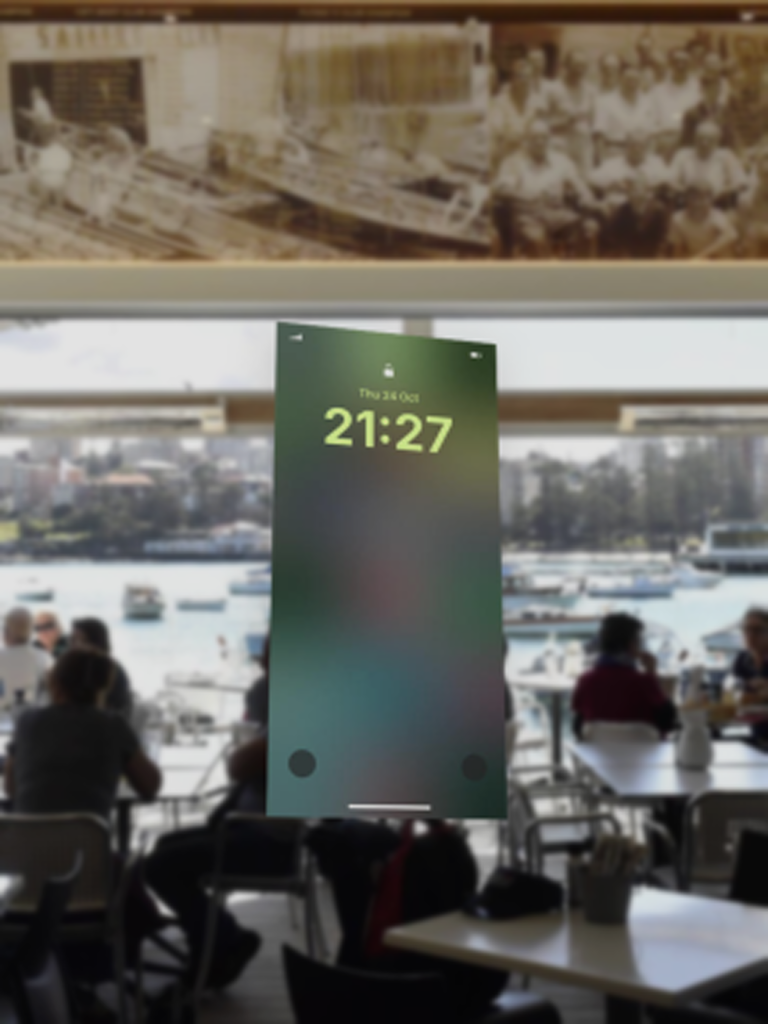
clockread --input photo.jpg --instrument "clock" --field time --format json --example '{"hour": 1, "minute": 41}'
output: {"hour": 21, "minute": 27}
